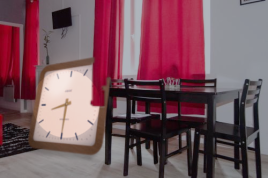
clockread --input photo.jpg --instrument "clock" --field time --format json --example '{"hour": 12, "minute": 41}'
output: {"hour": 8, "minute": 30}
